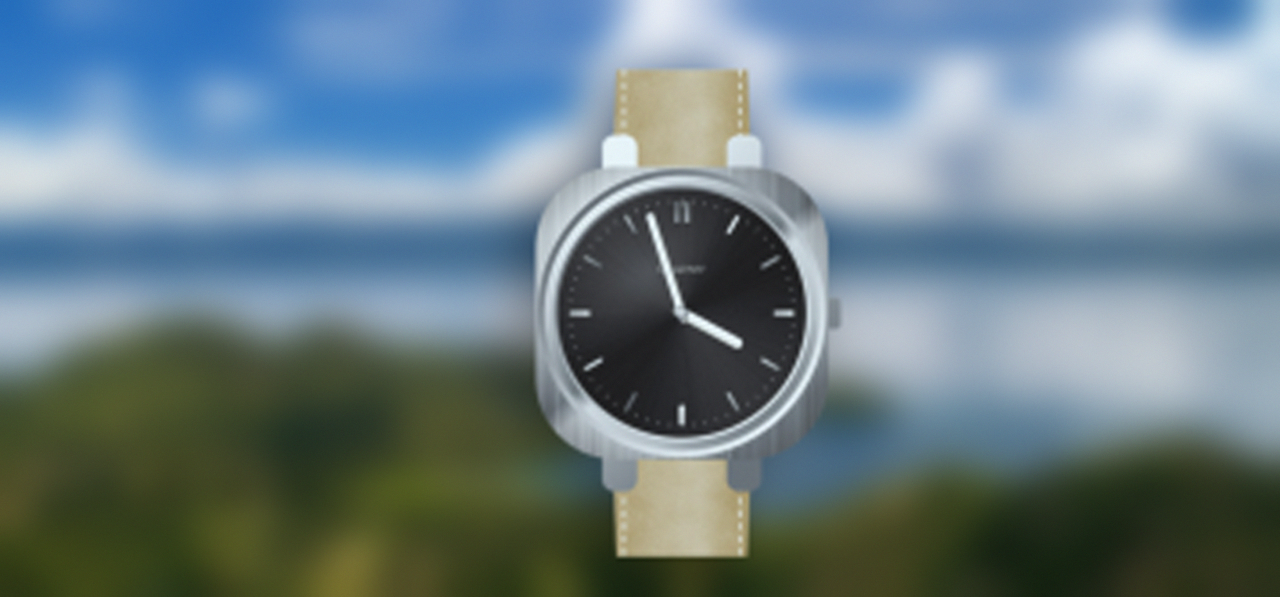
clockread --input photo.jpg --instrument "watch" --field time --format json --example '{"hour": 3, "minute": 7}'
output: {"hour": 3, "minute": 57}
